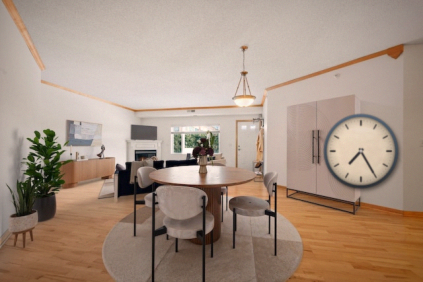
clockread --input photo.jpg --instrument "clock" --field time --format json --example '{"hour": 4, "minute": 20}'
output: {"hour": 7, "minute": 25}
